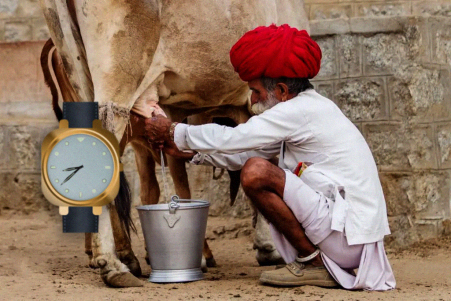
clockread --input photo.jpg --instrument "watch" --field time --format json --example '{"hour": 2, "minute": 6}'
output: {"hour": 8, "minute": 38}
